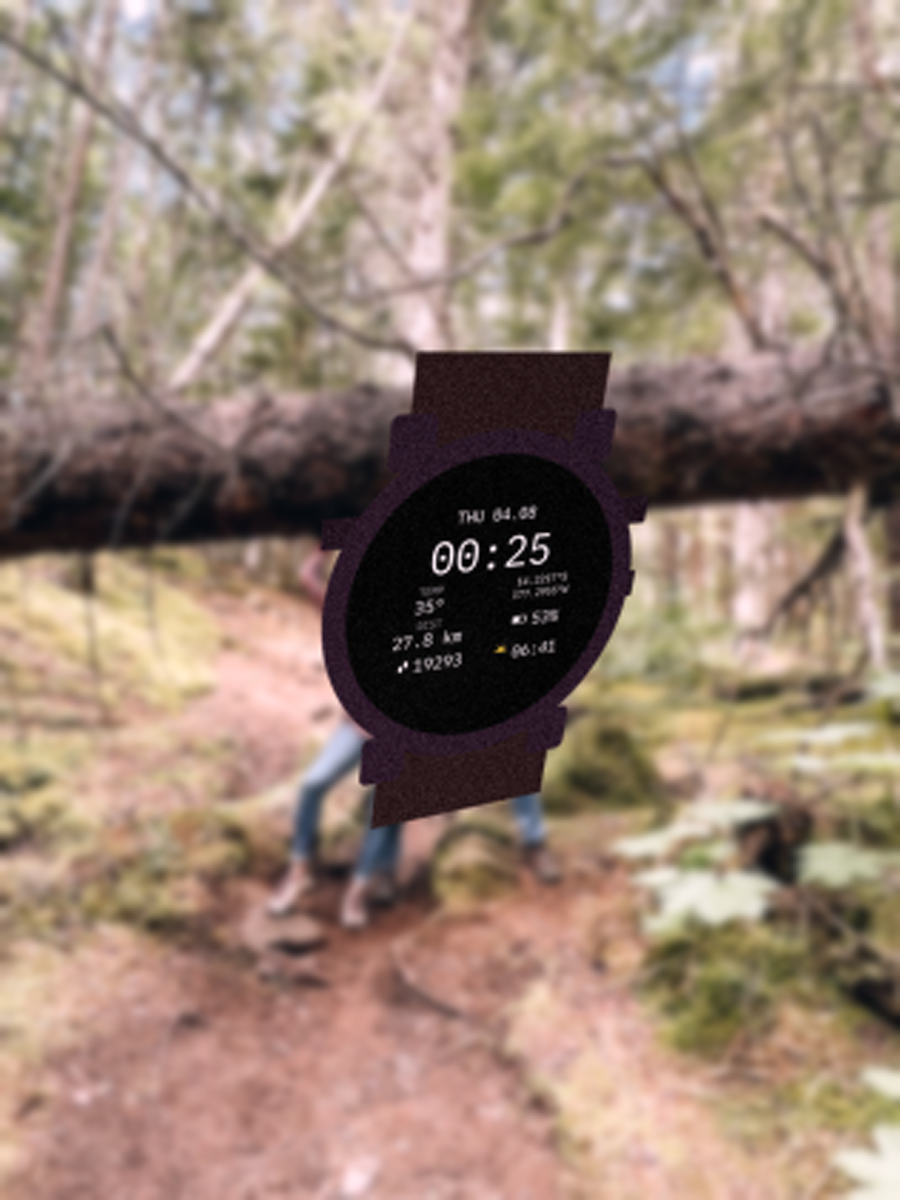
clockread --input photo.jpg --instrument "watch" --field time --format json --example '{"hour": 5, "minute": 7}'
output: {"hour": 0, "minute": 25}
